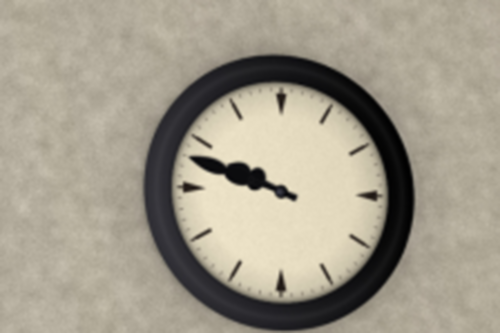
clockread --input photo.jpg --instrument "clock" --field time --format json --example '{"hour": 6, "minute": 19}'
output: {"hour": 9, "minute": 48}
